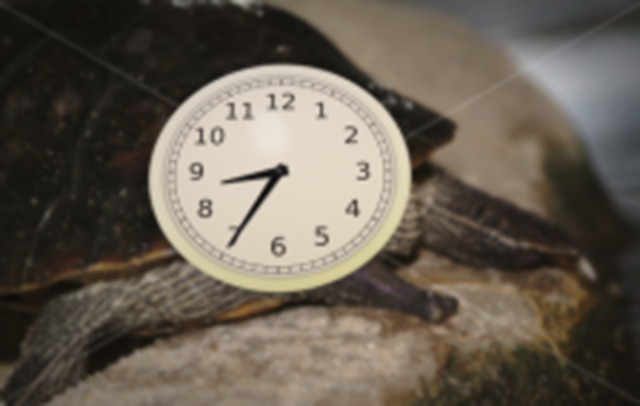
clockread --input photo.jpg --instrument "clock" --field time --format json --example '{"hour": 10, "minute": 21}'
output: {"hour": 8, "minute": 35}
